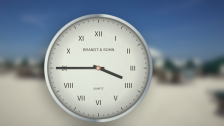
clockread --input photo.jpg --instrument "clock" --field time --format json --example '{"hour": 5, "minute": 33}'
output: {"hour": 3, "minute": 45}
